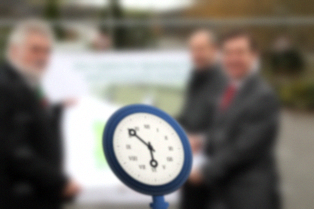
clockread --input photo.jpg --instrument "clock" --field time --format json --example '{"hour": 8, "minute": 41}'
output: {"hour": 5, "minute": 52}
